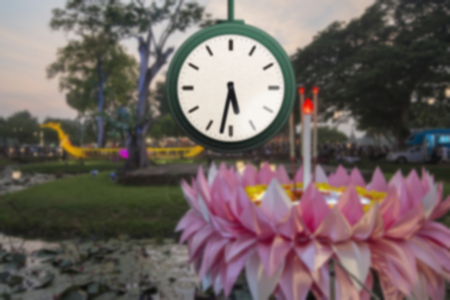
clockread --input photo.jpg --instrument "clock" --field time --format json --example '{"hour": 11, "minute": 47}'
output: {"hour": 5, "minute": 32}
